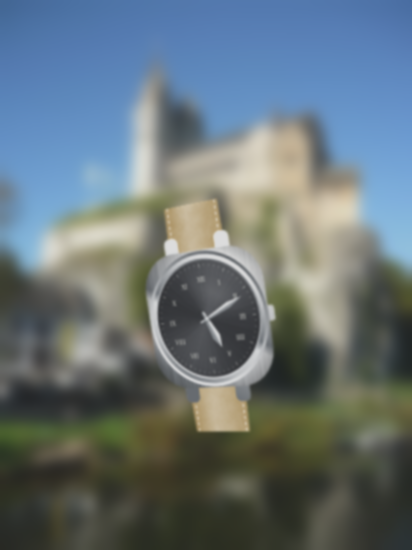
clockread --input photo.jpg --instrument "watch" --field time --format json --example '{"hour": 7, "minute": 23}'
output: {"hour": 5, "minute": 11}
